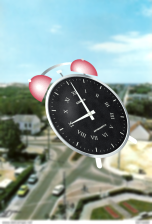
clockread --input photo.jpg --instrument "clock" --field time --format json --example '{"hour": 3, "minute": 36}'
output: {"hour": 9, "minute": 1}
